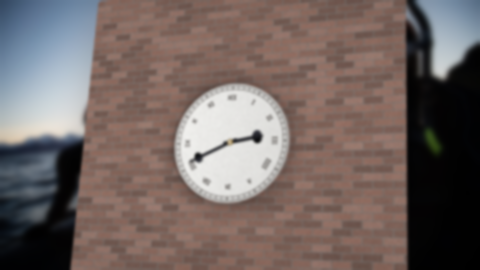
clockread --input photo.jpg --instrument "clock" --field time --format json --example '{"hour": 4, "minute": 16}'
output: {"hour": 2, "minute": 41}
